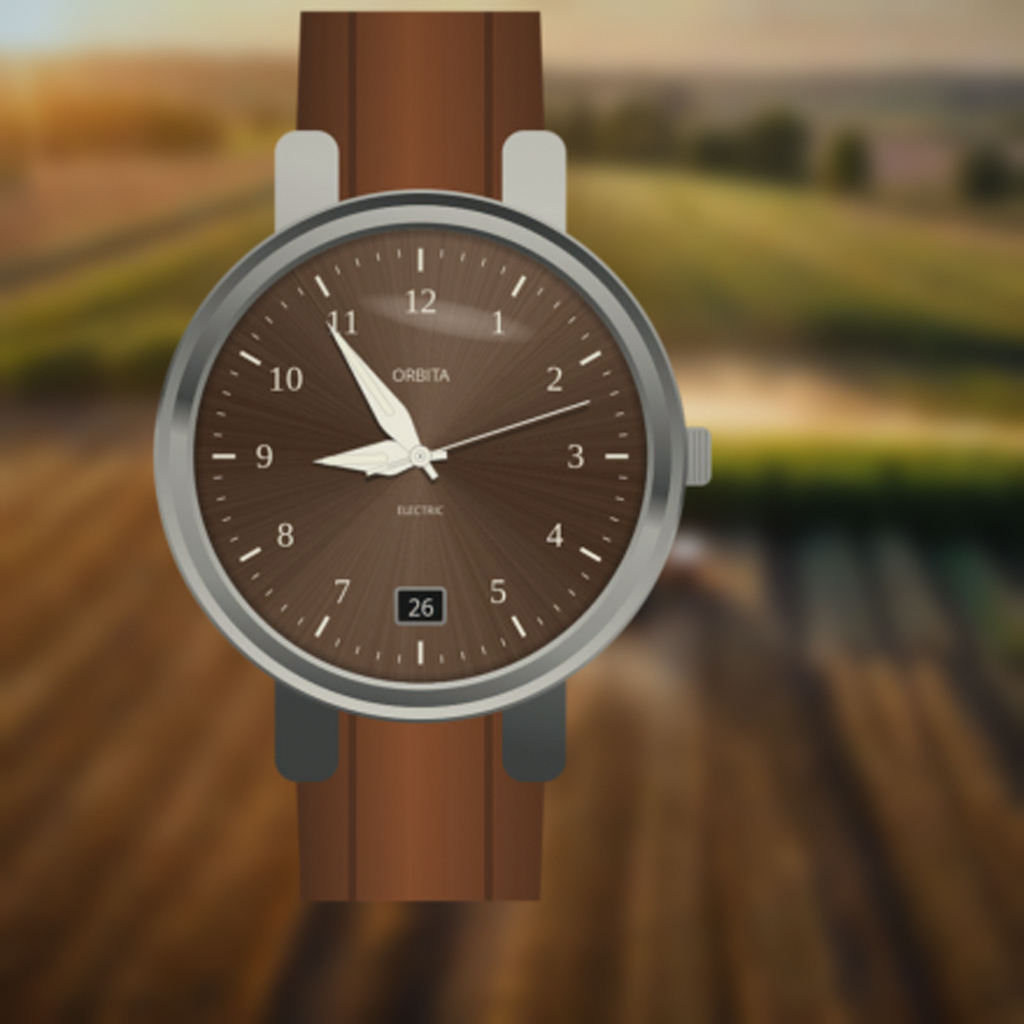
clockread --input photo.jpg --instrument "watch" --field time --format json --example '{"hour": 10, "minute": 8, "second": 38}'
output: {"hour": 8, "minute": 54, "second": 12}
